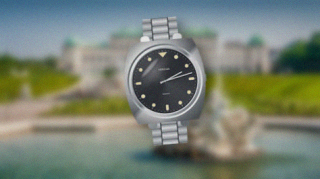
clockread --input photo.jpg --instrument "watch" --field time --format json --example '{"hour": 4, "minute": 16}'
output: {"hour": 2, "minute": 13}
